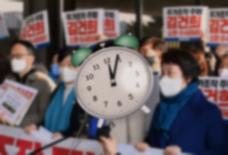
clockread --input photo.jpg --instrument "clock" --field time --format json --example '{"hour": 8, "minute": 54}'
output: {"hour": 12, "minute": 4}
